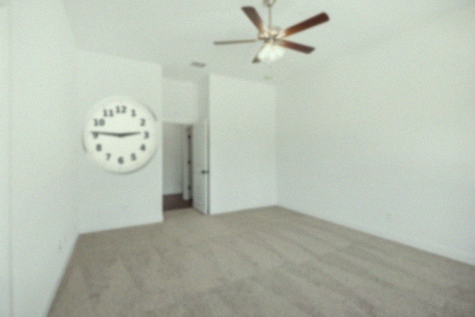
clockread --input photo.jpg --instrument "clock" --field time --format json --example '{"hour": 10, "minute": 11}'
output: {"hour": 2, "minute": 46}
